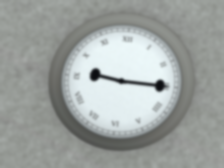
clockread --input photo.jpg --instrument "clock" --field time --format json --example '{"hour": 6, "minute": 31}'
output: {"hour": 9, "minute": 15}
